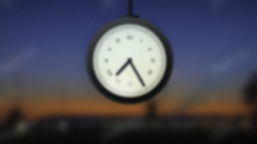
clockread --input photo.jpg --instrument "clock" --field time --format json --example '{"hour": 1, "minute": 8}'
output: {"hour": 7, "minute": 25}
